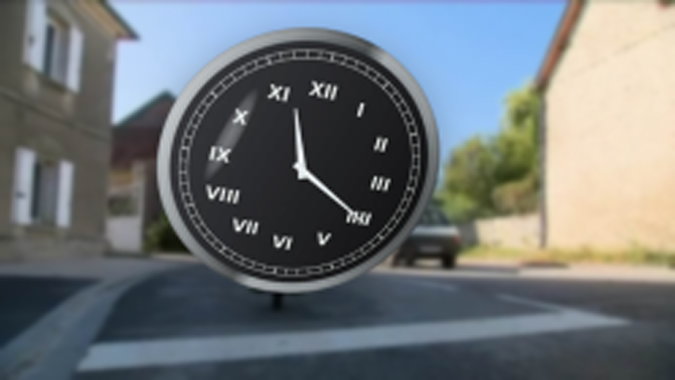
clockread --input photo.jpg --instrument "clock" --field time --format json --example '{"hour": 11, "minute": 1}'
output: {"hour": 11, "minute": 20}
